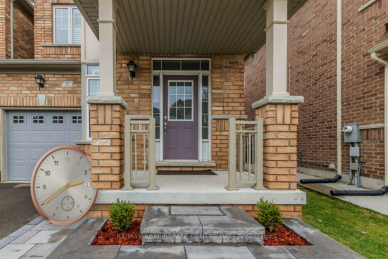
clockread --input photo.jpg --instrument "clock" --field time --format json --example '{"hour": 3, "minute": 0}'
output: {"hour": 2, "minute": 40}
